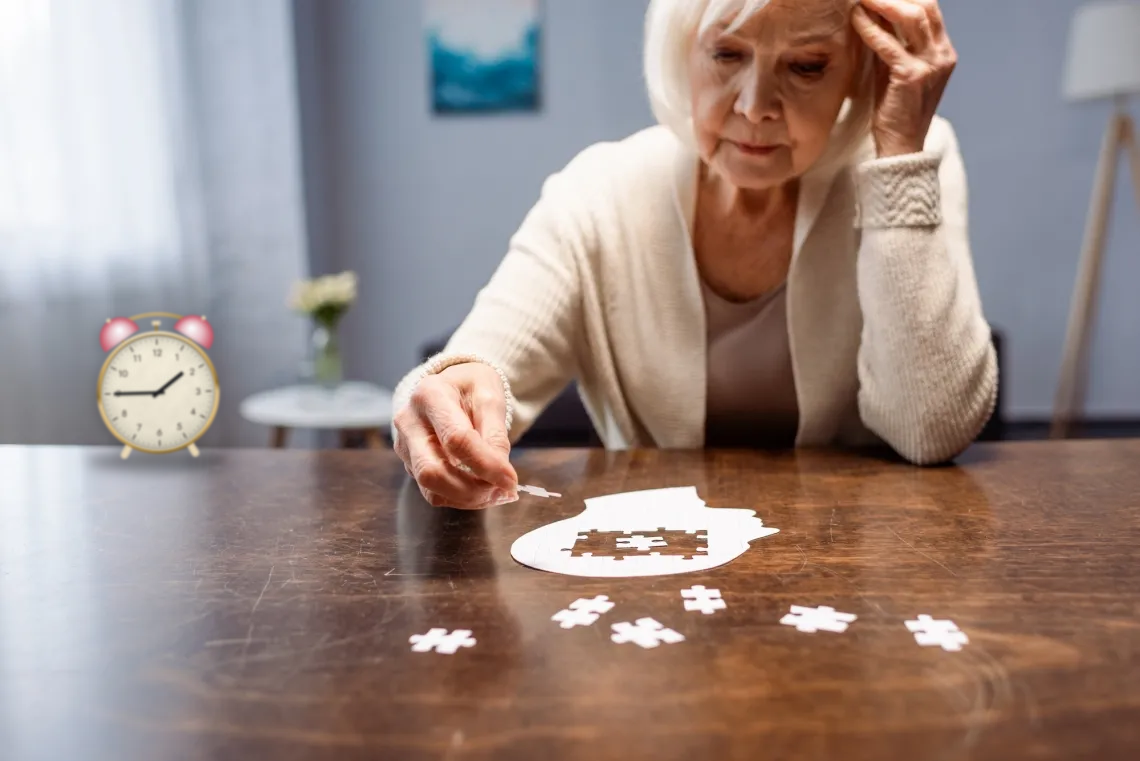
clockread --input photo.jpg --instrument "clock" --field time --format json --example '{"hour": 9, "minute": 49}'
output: {"hour": 1, "minute": 45}
